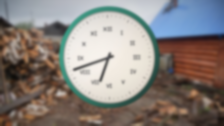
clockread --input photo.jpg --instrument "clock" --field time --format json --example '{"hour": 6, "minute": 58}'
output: {"hour": 6, "minute": 42}
